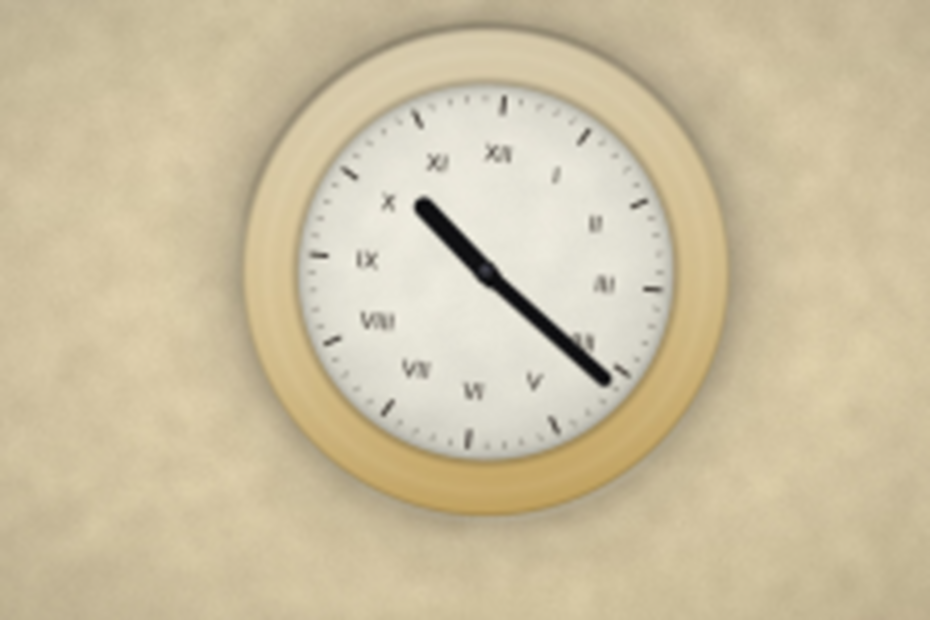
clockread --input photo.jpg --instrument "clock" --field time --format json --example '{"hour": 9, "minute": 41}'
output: {"hour": 10, "minute": 21}
